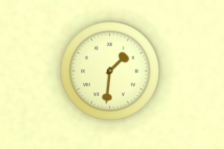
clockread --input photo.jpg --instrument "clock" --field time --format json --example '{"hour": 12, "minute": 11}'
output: {"hour": 1, "minute": 31}
